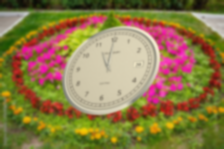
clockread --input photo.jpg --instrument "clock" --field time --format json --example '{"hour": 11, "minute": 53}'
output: {"hour": 11, "minute": 0}
